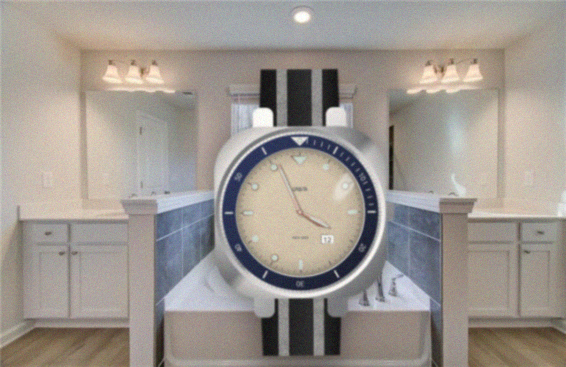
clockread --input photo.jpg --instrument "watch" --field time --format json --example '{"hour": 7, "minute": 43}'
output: {"hour": 3, "minute": 56}
